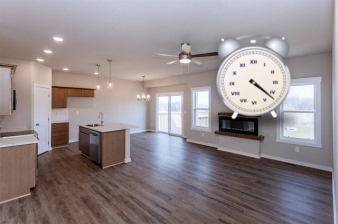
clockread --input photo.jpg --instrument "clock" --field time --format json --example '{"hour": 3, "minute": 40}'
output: {"hour": 4, "minute": 22}
